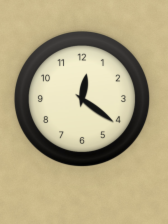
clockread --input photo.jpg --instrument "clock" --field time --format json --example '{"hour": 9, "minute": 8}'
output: {"hour": 12, "minute": 21}
